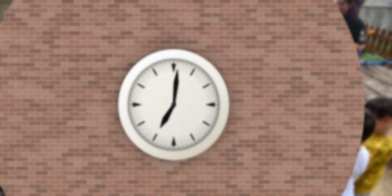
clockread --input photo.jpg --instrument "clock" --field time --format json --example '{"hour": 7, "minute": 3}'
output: {"hour": 7, "minute": 1}
